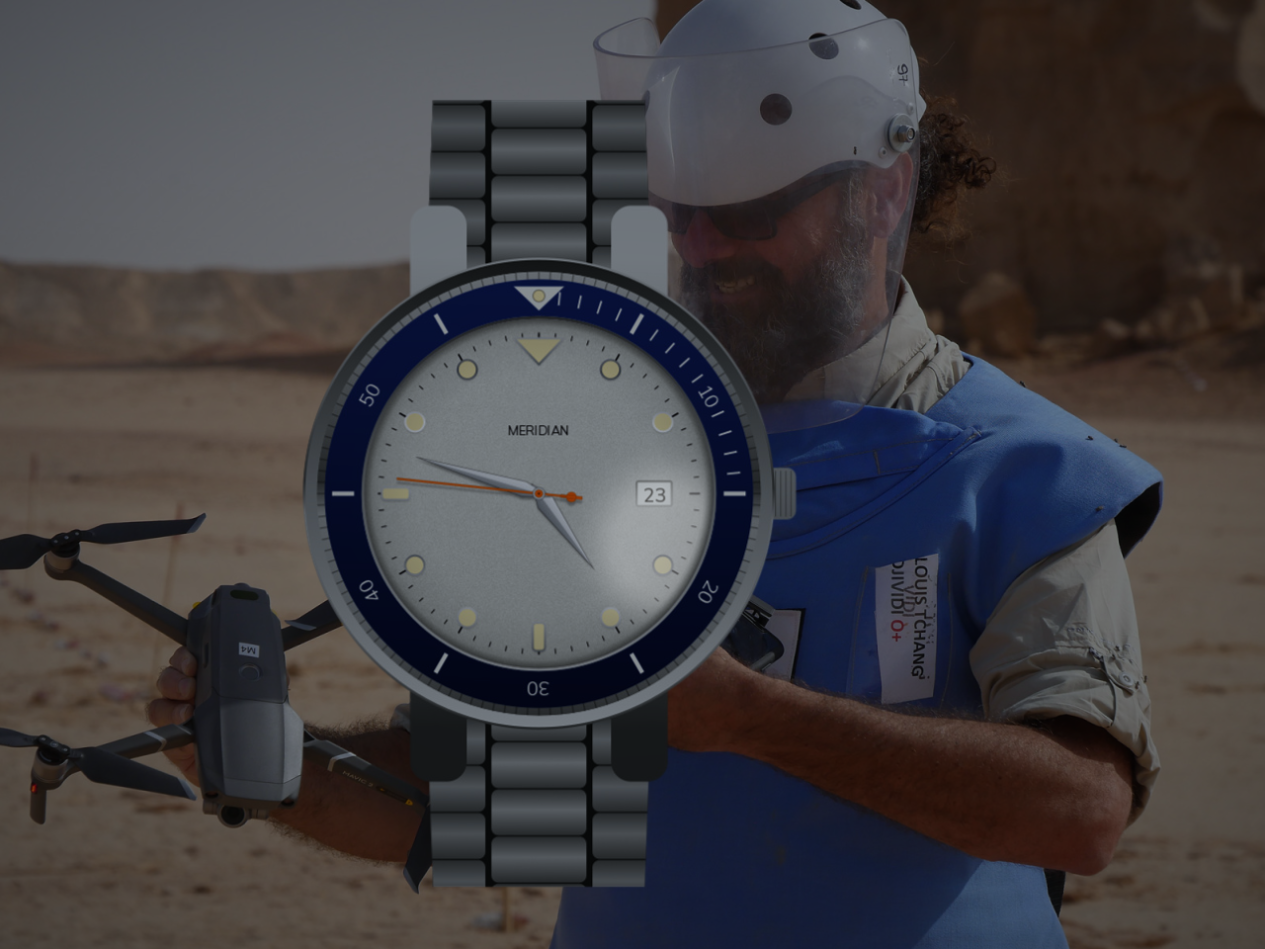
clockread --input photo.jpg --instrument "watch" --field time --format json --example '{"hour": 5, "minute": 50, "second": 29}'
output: {"hour": 4, "minute": 47, "second": 46}
